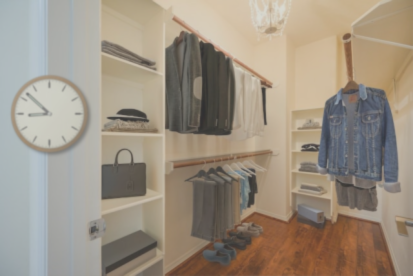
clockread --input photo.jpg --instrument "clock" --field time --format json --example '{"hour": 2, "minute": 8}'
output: {"hour": 8, "minute": 52}
